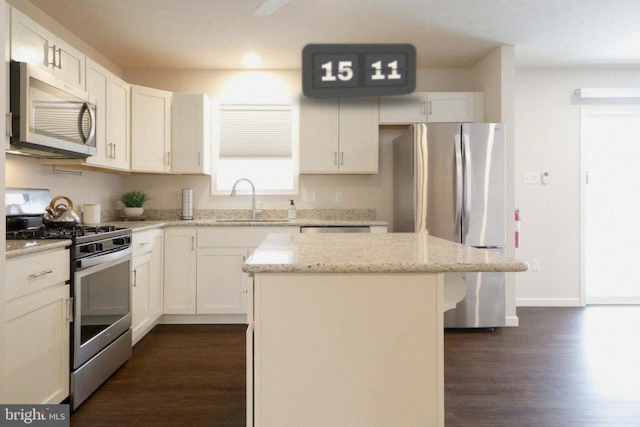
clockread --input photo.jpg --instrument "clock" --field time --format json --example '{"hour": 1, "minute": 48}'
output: {"hour": 15, "minute": 11}
